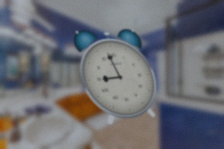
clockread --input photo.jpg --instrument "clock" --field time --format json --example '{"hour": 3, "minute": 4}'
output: {"hour": 8, "minute": 58}
